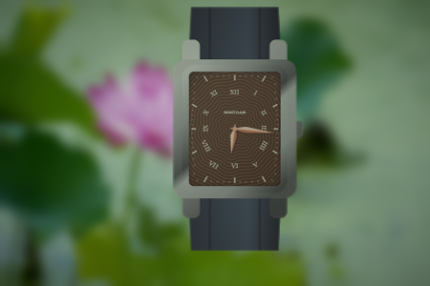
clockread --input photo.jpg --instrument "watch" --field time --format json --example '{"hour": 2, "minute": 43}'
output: {"hour": 6, "minute": 16}
